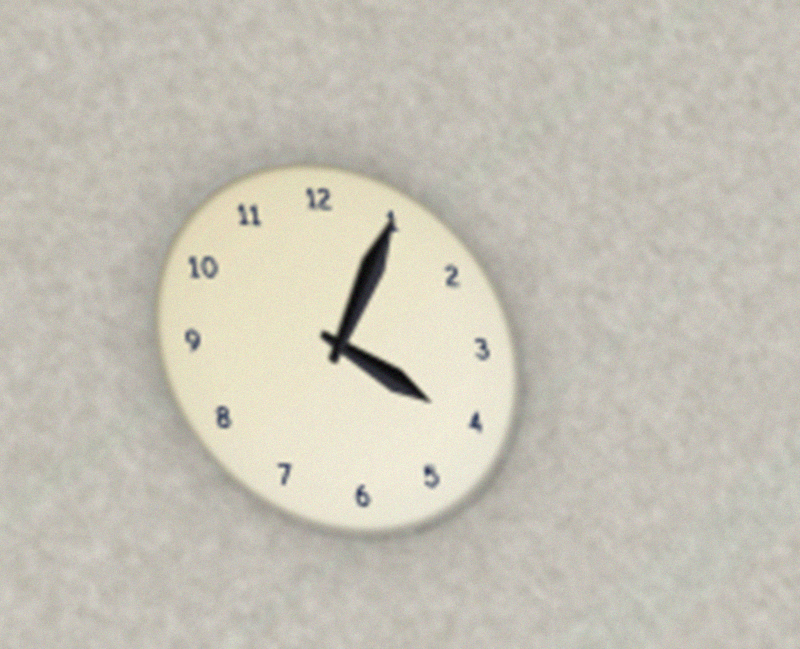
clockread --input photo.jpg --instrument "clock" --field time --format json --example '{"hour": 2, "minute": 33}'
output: {"hour": 4, "minute": 5}
